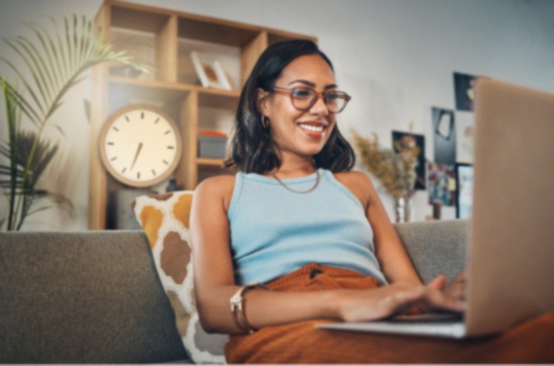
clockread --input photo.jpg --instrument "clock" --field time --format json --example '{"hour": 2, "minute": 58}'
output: {"hour": 6, "minute": 33}
